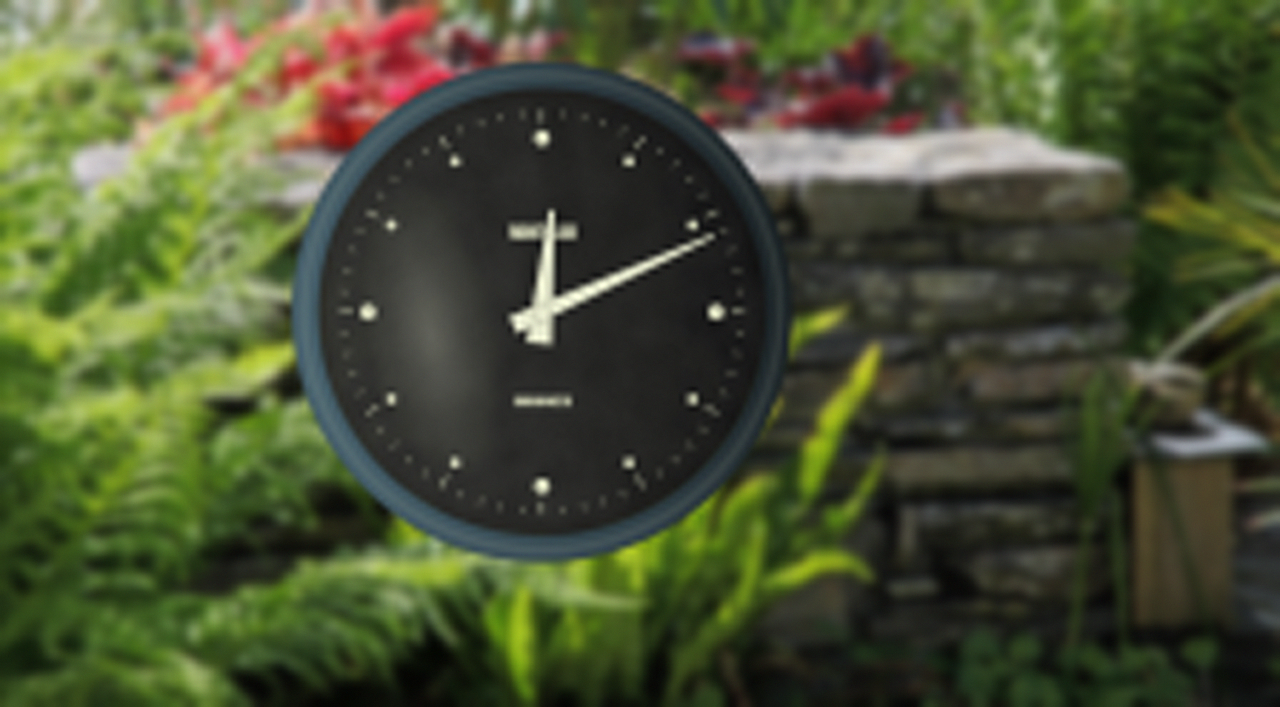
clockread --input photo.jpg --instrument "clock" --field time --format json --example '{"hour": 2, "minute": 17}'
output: {"hour": 12, "minute": 11}
